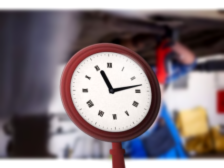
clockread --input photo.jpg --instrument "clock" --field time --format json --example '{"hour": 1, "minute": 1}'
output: {"hour": 11, "minute": 13}
